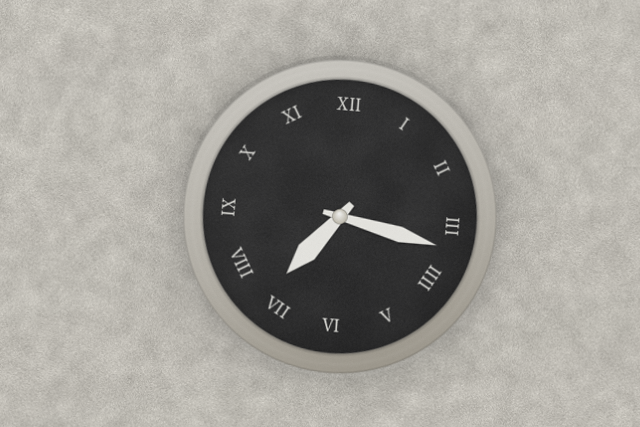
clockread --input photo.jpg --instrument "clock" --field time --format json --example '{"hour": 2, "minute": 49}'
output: {"hour": 7, "minute": 17}
